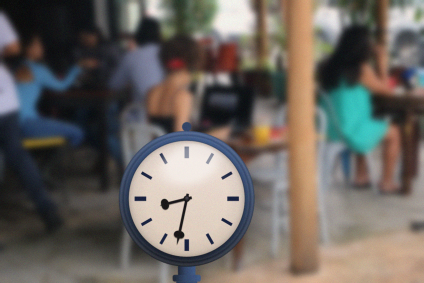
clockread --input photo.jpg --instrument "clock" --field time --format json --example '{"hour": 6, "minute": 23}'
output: {"hour": 8, "minute": 32}
